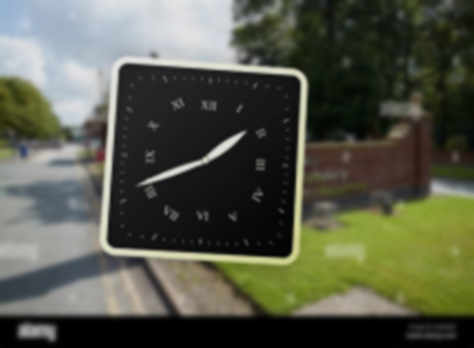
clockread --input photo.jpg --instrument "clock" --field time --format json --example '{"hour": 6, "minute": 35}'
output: {"hour": 1, "minute": 41}
